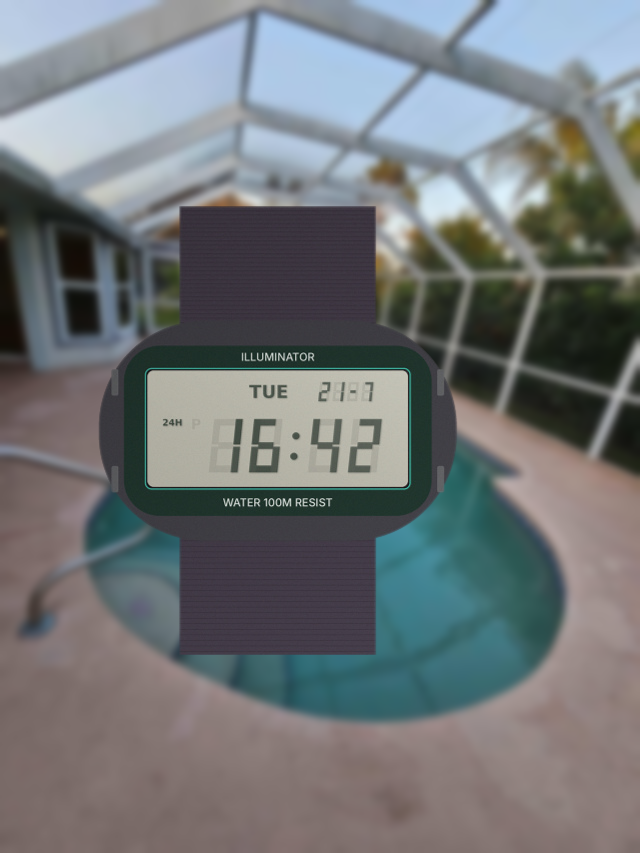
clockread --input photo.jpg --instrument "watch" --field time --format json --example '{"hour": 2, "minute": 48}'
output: {"hour": 16, "minute": 42}
